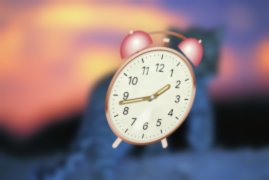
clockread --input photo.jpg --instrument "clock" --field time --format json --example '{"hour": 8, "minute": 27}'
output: {"hour": 1, "minute": 43}
